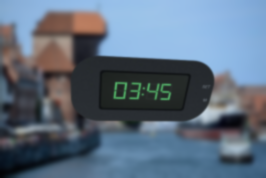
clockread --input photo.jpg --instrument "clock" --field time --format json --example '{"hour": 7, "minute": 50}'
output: {"hour": 3, "minute": 45}
